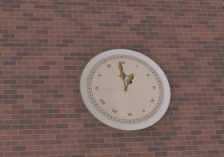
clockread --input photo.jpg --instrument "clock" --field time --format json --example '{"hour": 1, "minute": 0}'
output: {"hour": 12, "minute": 59}
